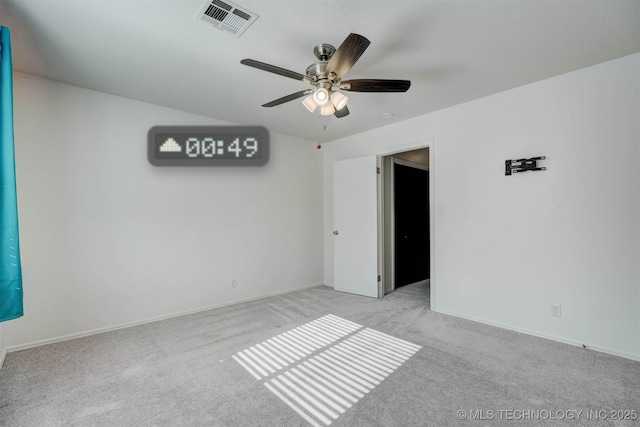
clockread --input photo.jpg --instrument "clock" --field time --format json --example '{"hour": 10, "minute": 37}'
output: {"hour": 0, "minute": 49}
